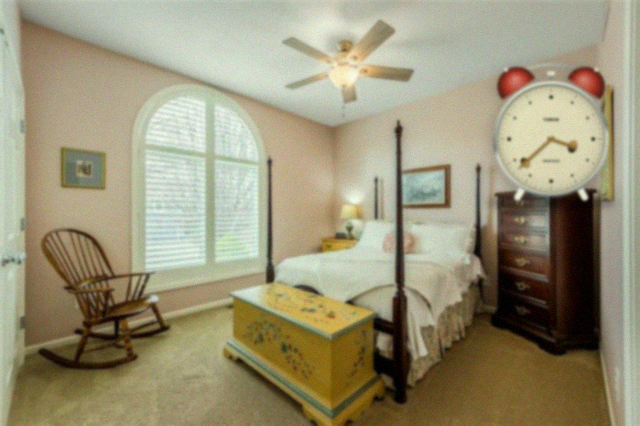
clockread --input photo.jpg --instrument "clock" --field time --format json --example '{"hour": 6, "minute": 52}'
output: {"hour": 3, "minute": 38}
